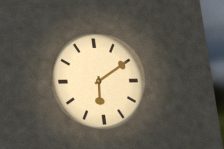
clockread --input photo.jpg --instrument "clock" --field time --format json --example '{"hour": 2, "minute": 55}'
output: {"hour": 6, "minute": 10}
